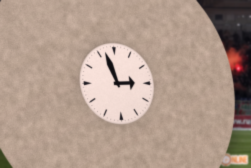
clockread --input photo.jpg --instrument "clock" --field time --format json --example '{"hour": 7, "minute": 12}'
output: {"hour": 2, "minute": 57}
